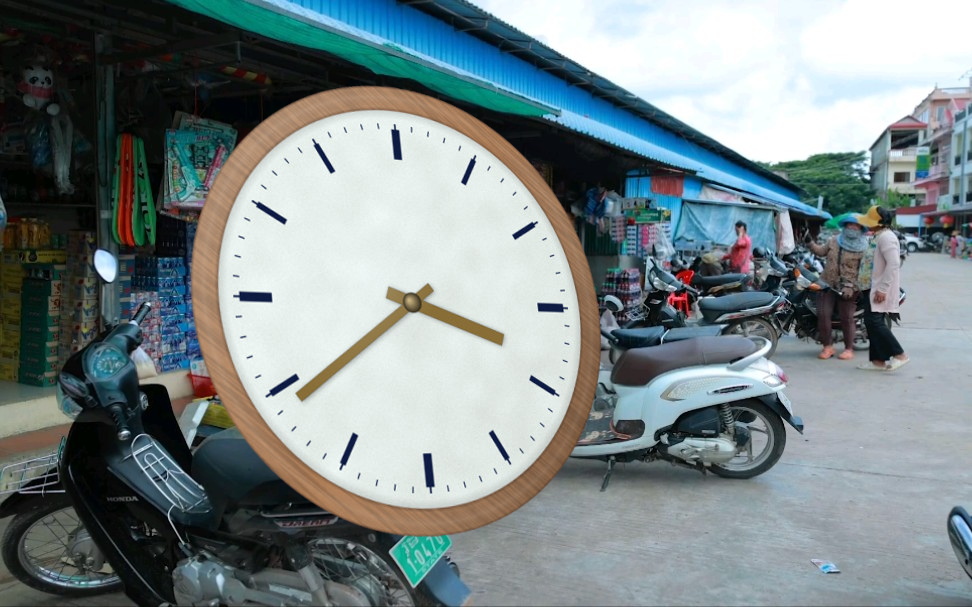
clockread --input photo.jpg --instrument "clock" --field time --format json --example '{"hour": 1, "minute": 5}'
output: {"hour": 3, "minute": 39}
